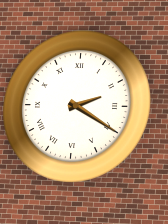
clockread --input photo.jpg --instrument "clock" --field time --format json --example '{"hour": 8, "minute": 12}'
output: {"hour": 2, "minute": 20}
